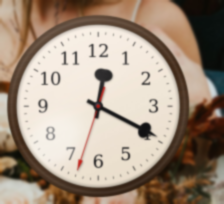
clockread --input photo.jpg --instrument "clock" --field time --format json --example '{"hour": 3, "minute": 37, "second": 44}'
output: {"hour": 12, "minute": 19, "second": 33}
